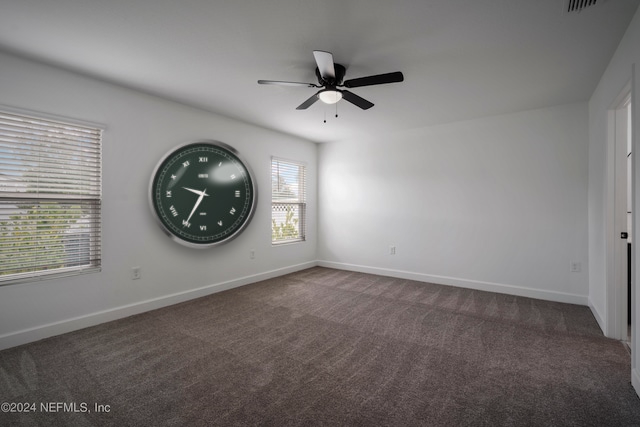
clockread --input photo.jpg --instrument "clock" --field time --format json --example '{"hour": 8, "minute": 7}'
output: {"hour": 9, "minute": 35}
